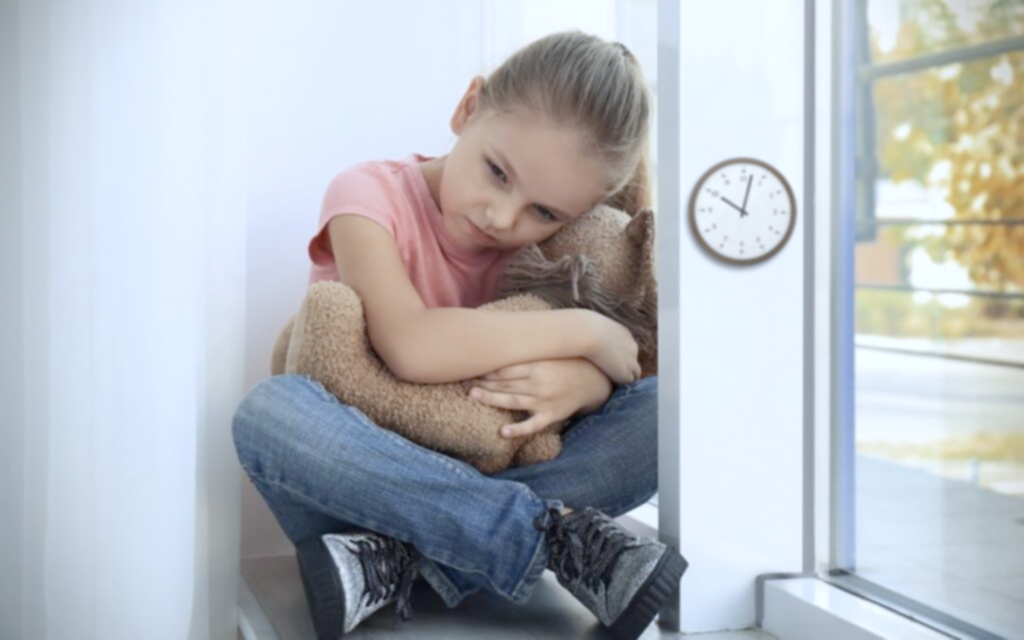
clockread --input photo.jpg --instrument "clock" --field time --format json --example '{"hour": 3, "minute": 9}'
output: {"hour": 10, "minute": 2}
